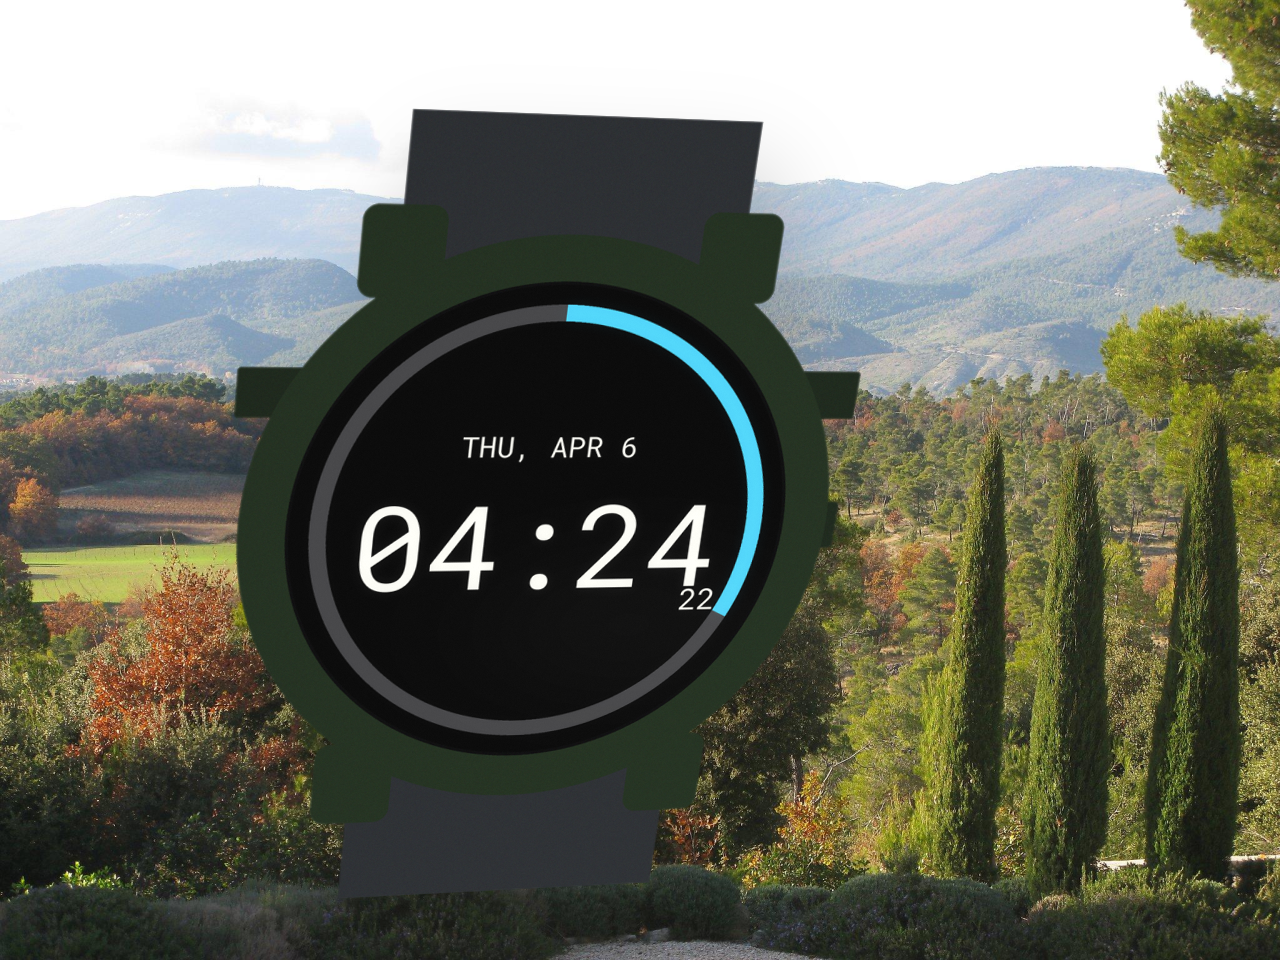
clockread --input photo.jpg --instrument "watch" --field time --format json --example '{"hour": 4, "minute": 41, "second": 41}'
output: {"hour": 4, "minute": 24, "second": 22}
